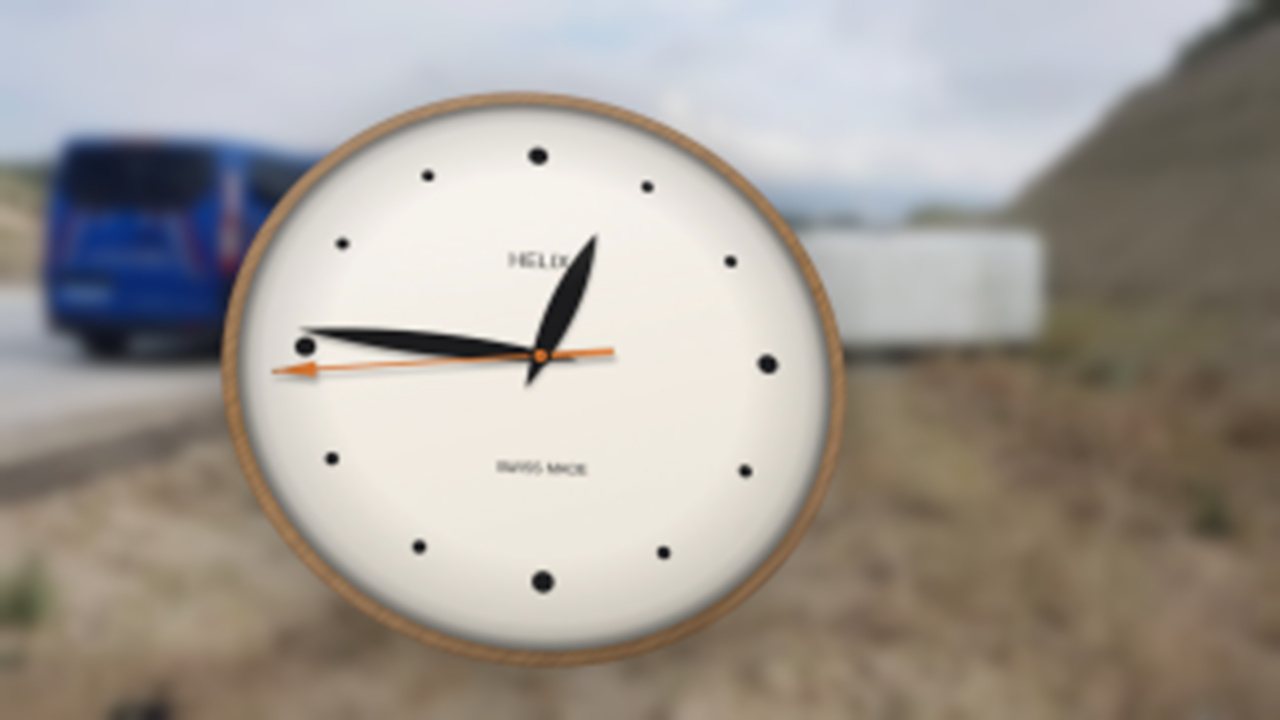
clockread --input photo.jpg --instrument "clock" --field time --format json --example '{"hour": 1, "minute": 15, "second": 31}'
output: {"hour": 12, "minute": 45, "second": 44}
